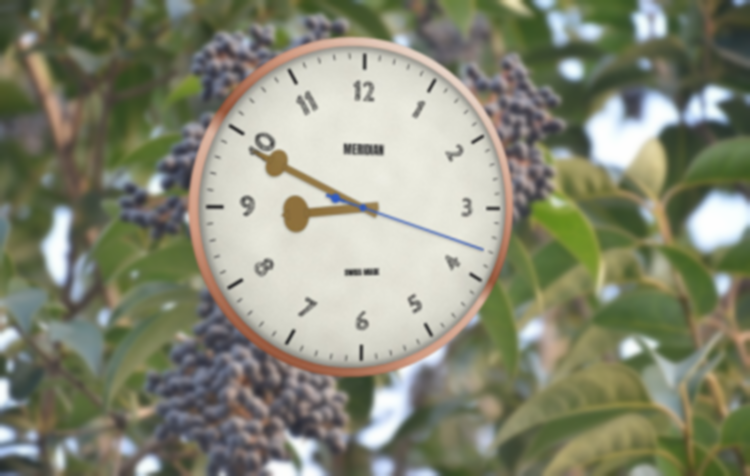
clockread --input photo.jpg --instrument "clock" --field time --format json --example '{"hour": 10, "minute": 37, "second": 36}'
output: {"hour": 8, "minute": 49, "second": 18}
